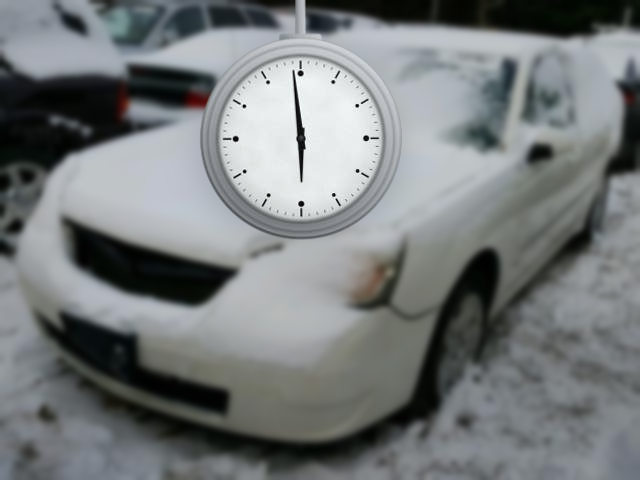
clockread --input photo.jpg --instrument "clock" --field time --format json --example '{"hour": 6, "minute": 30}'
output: {"hour": 5, "minute": 59}
